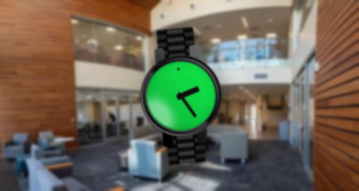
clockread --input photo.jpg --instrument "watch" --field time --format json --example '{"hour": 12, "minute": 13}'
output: {"hour": 2, "minute": 25}
